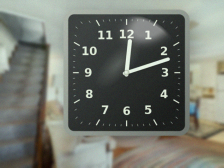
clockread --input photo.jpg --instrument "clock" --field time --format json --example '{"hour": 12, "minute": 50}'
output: {"hour": 12, "minute": 12}
